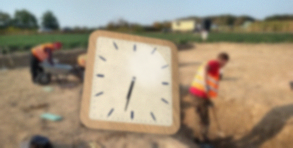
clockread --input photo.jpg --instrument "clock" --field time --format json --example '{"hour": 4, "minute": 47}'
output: {"hour": 6, "minute": 32}
